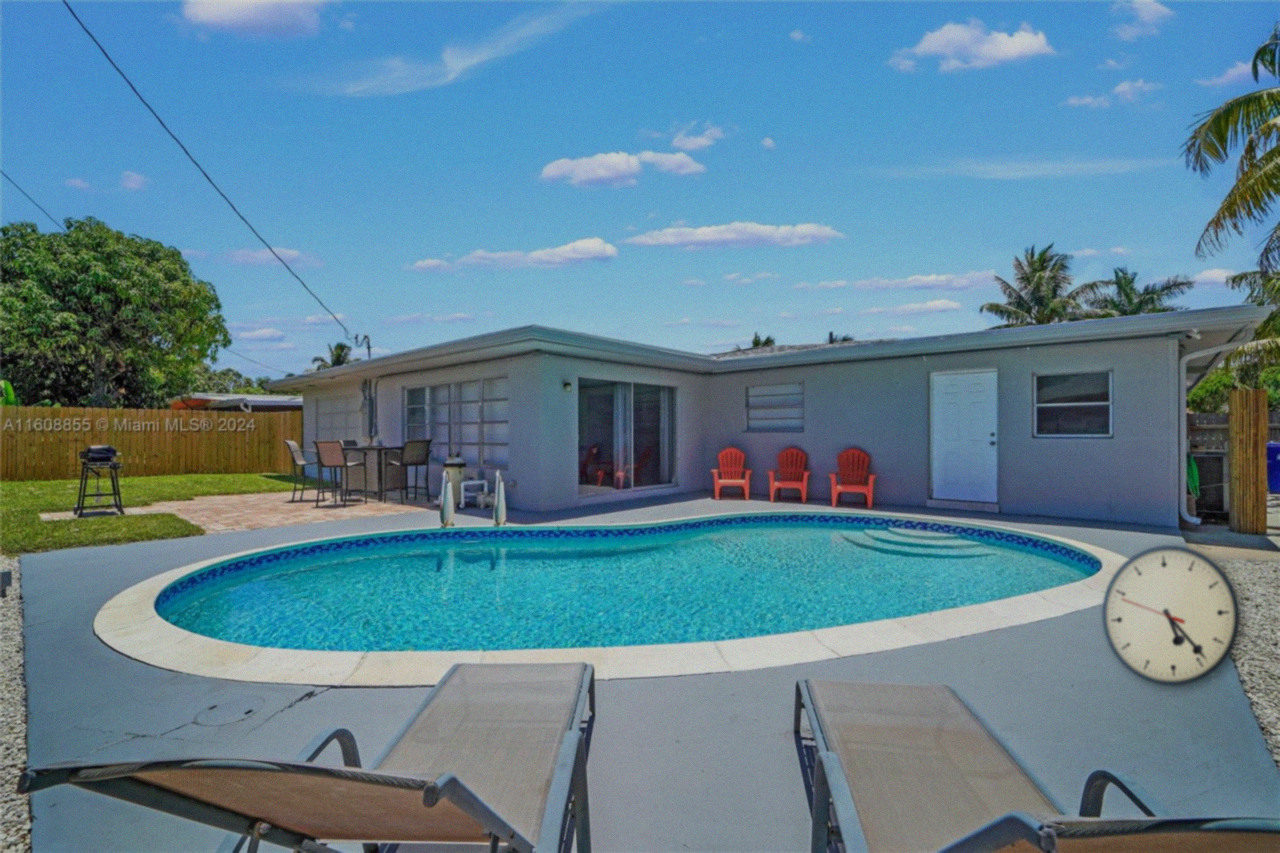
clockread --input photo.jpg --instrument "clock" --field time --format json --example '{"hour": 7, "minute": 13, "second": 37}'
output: {"hour": 5, "minute": 23, "second": 49}
